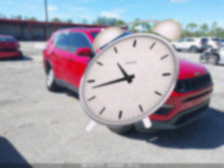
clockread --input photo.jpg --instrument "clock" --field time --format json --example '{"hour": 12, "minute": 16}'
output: {"hour": 10, "minute": 43}
